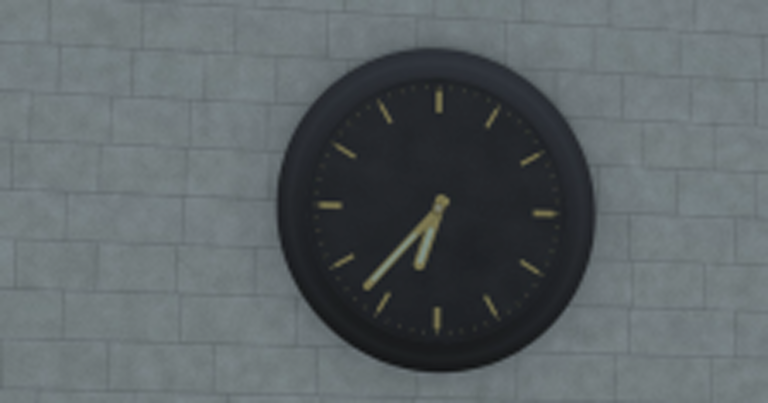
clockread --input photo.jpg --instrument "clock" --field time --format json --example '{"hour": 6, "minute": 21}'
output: {"hour": 6, "minute": 37}
